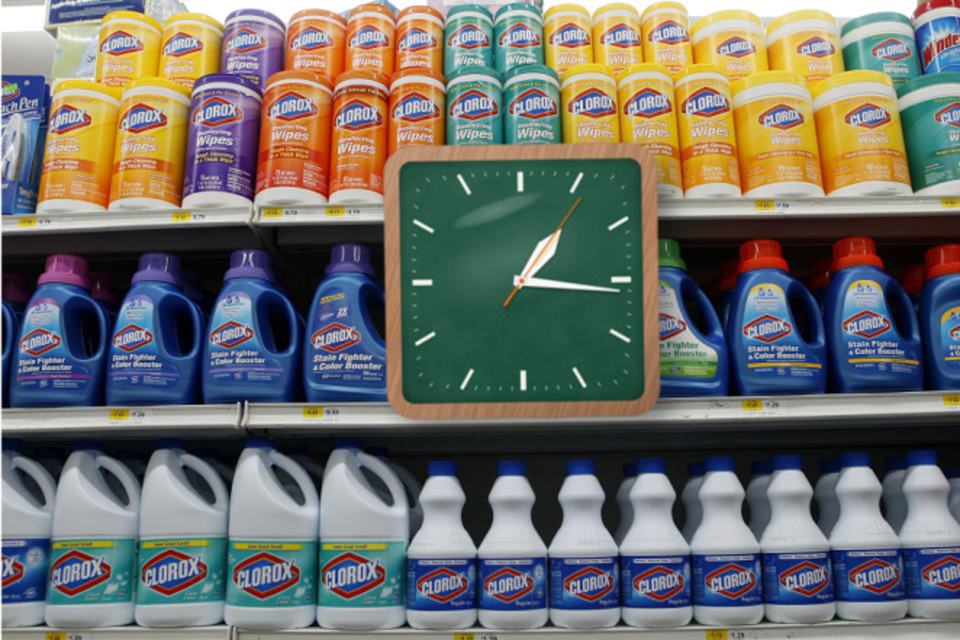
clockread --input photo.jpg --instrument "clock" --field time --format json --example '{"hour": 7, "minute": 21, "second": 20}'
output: {"hour": 1, "minute": 16, "second": 6}
